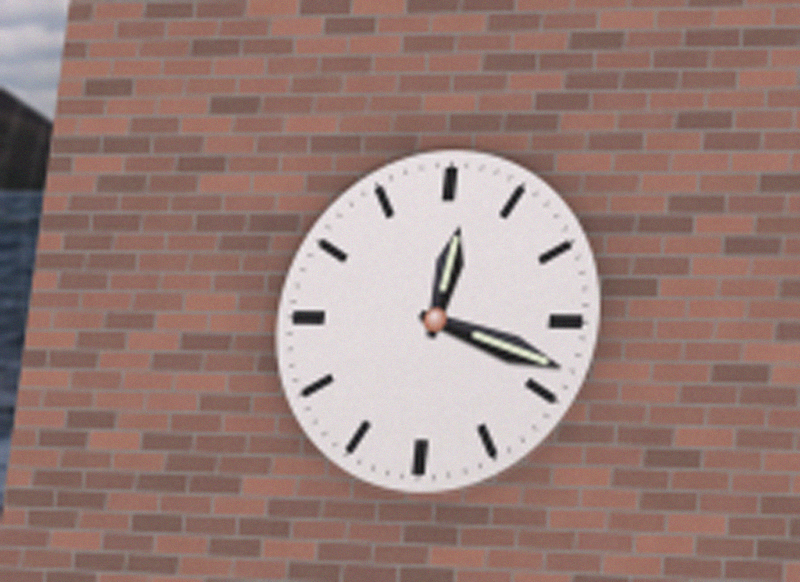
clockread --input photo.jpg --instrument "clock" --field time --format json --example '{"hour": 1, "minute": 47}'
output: {"hour": 12, "minute": 18}
